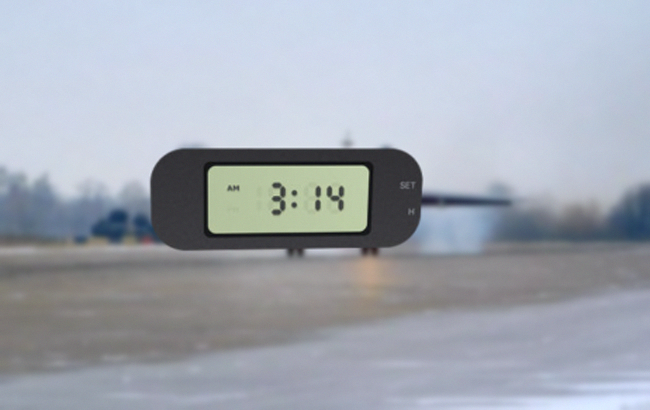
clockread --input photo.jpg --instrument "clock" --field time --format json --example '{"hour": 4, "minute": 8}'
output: {"hour": 3, "minute": 14}
